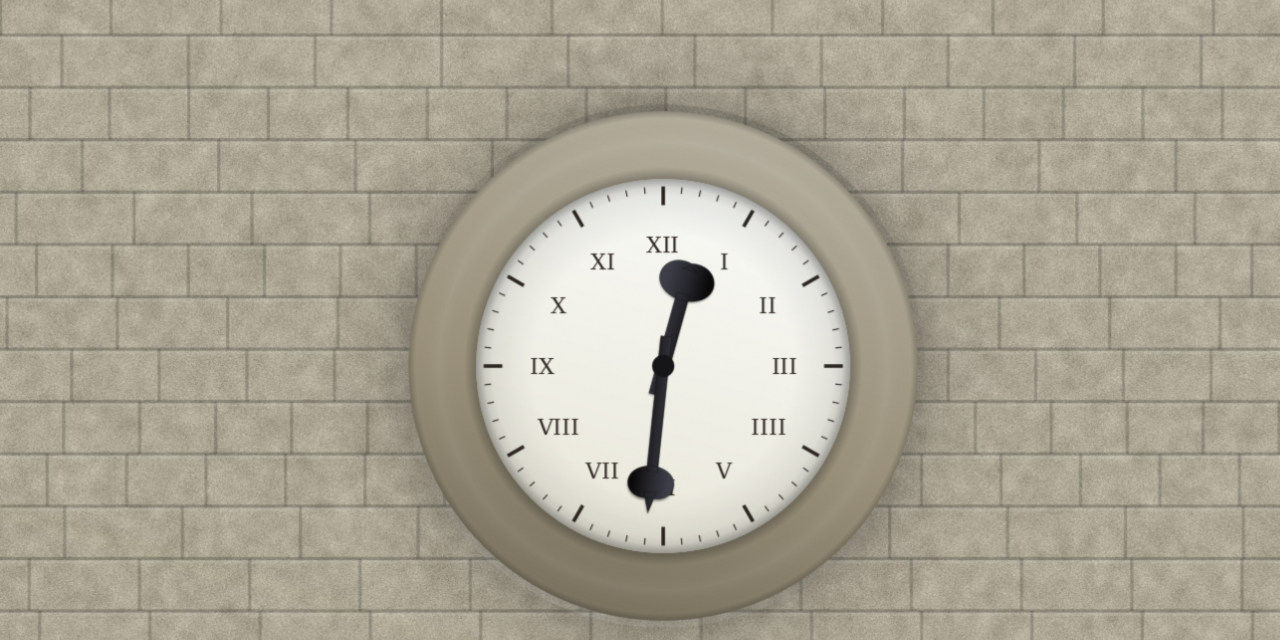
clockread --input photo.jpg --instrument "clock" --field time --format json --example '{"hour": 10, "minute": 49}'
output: {"hour": 12, "minute": 31}
